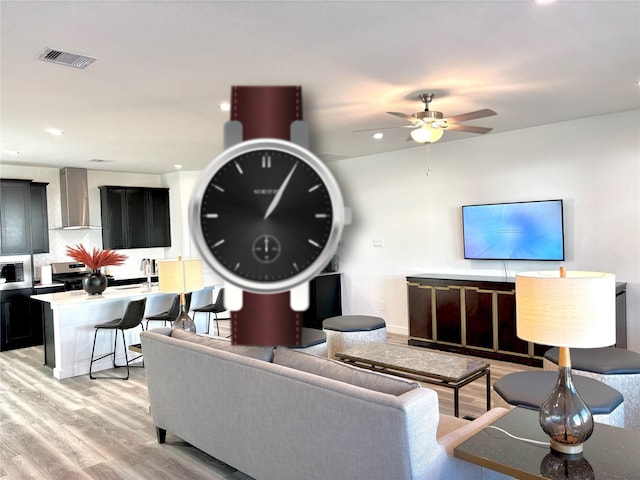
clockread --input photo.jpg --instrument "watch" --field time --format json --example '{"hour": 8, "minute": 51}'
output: {"hour": 1, "minute": 5}
